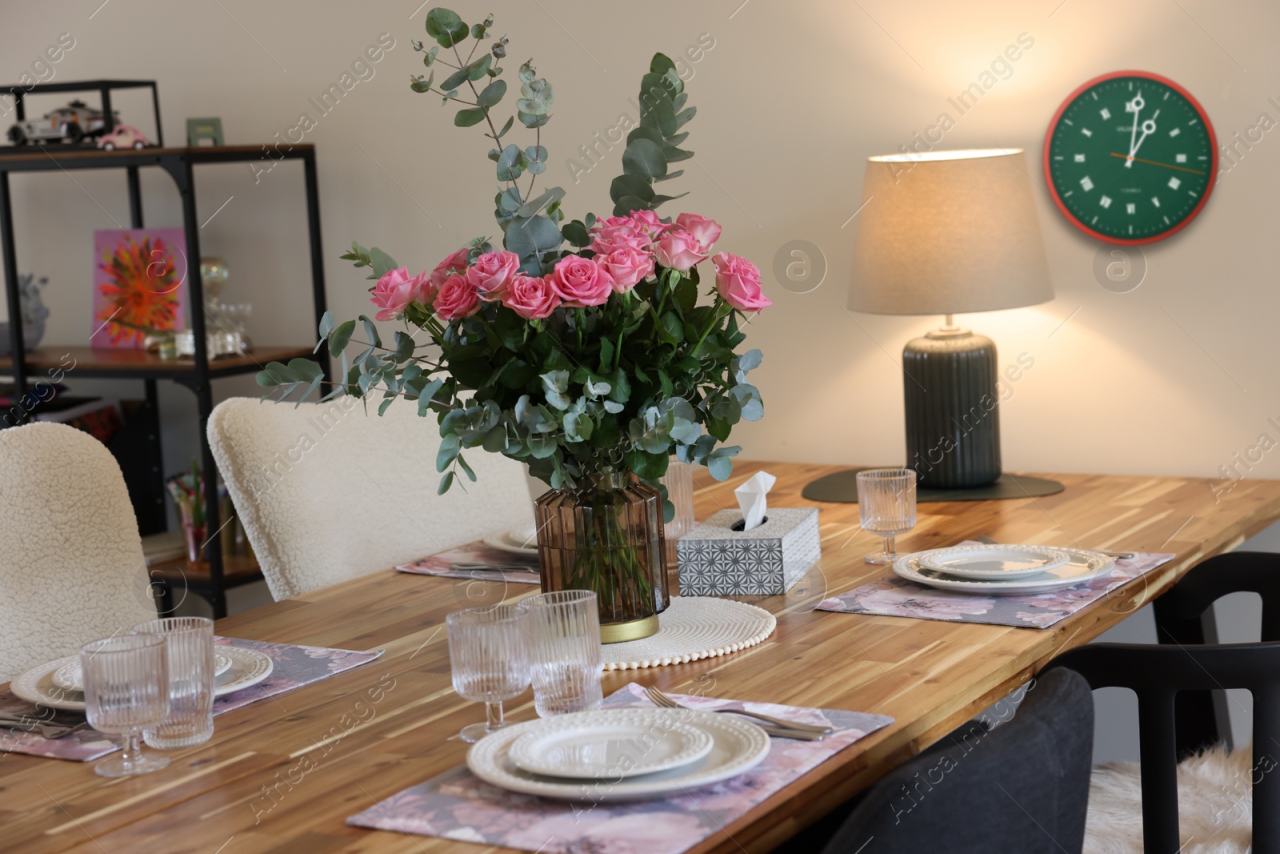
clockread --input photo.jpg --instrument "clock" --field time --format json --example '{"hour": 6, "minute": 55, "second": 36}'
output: {"hour": 1, "minute": 1, "second": 17}
